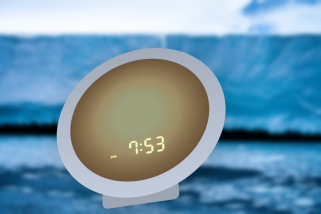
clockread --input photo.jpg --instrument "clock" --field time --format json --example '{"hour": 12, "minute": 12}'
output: {"hour": 7, "minute": 53}
